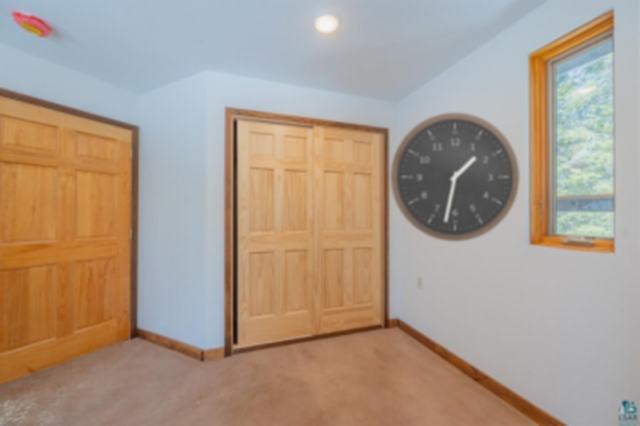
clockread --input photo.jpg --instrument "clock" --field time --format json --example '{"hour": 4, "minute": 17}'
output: {"hour": 1, "minute": 32}
